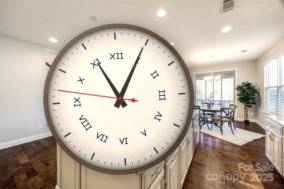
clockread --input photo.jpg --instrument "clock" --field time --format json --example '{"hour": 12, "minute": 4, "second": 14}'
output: {"hour": 11, "minute": 4, "second": 47}
